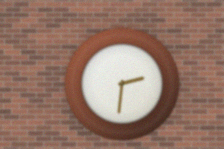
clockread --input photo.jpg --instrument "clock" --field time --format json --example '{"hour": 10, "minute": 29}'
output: {"hour": 2, "minute": 31}
